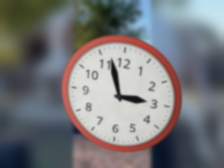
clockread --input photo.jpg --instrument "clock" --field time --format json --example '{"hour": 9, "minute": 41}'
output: {"hour": 2, "minute": 57}
